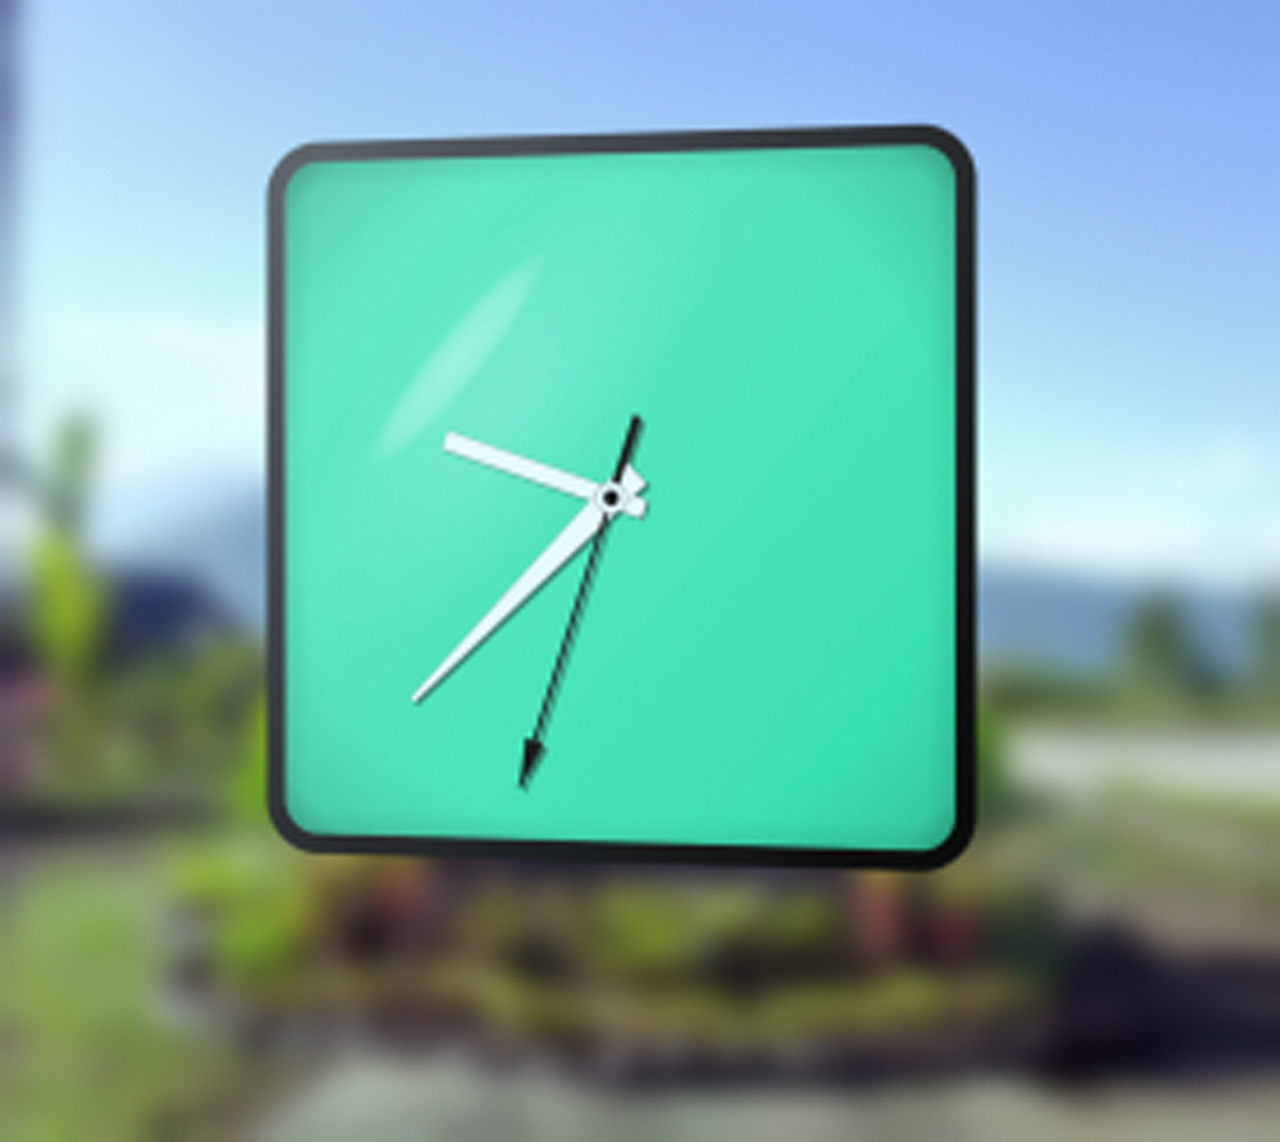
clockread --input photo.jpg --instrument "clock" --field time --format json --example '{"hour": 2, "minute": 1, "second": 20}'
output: {"hour": 9, "minute": 37, "second": 33}
